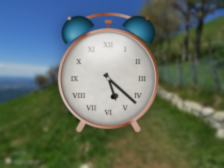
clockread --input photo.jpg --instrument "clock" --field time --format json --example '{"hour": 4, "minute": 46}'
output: {"hour": 5, "minute": 22}
